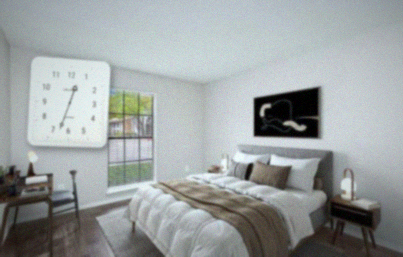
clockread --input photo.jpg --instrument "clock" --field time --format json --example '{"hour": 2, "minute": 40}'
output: {"hour": 12, "minute": 33}
